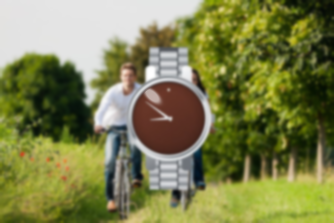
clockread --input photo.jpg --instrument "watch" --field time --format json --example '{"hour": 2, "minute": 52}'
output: {"hour": 8, "minute": 51}
